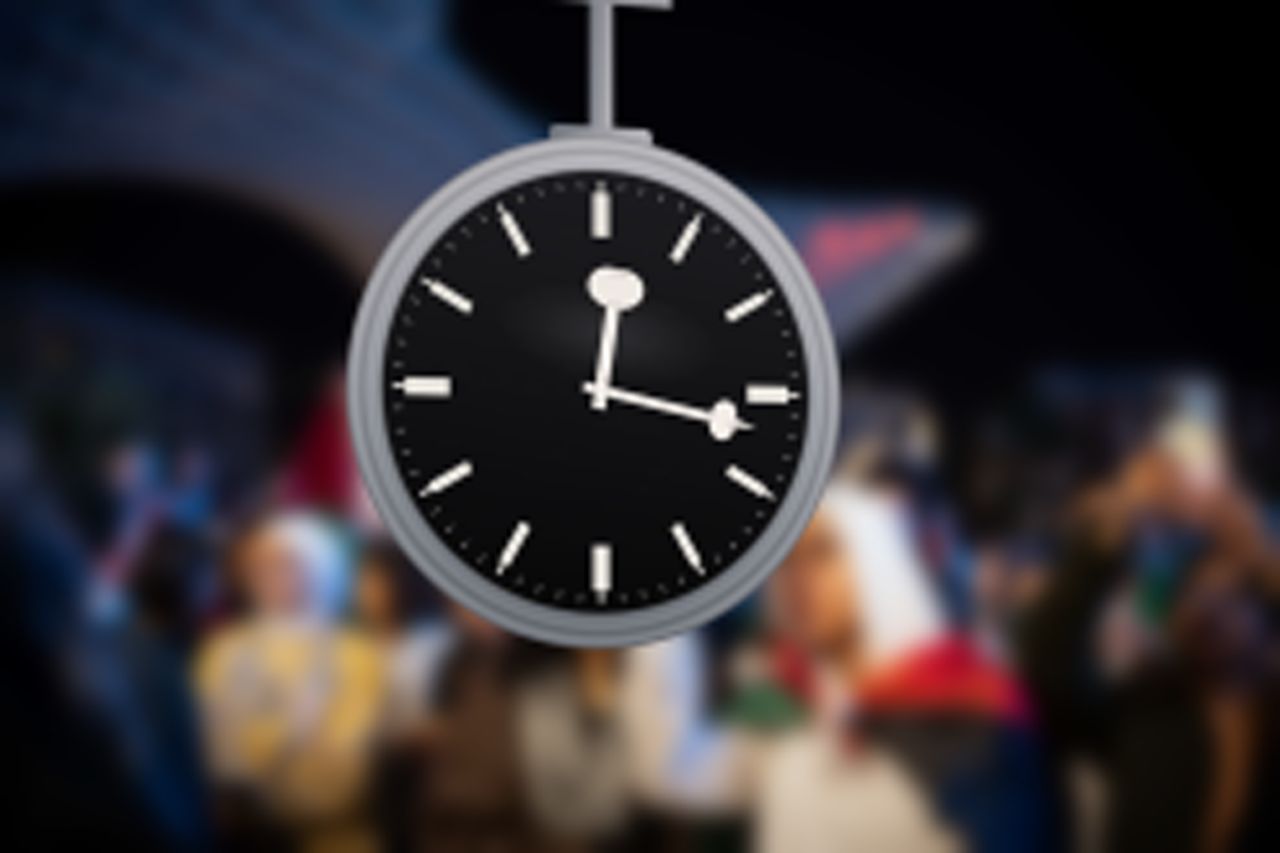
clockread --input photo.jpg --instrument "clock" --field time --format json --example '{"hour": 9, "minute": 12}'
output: {"hour": 12, "minute": 17}
